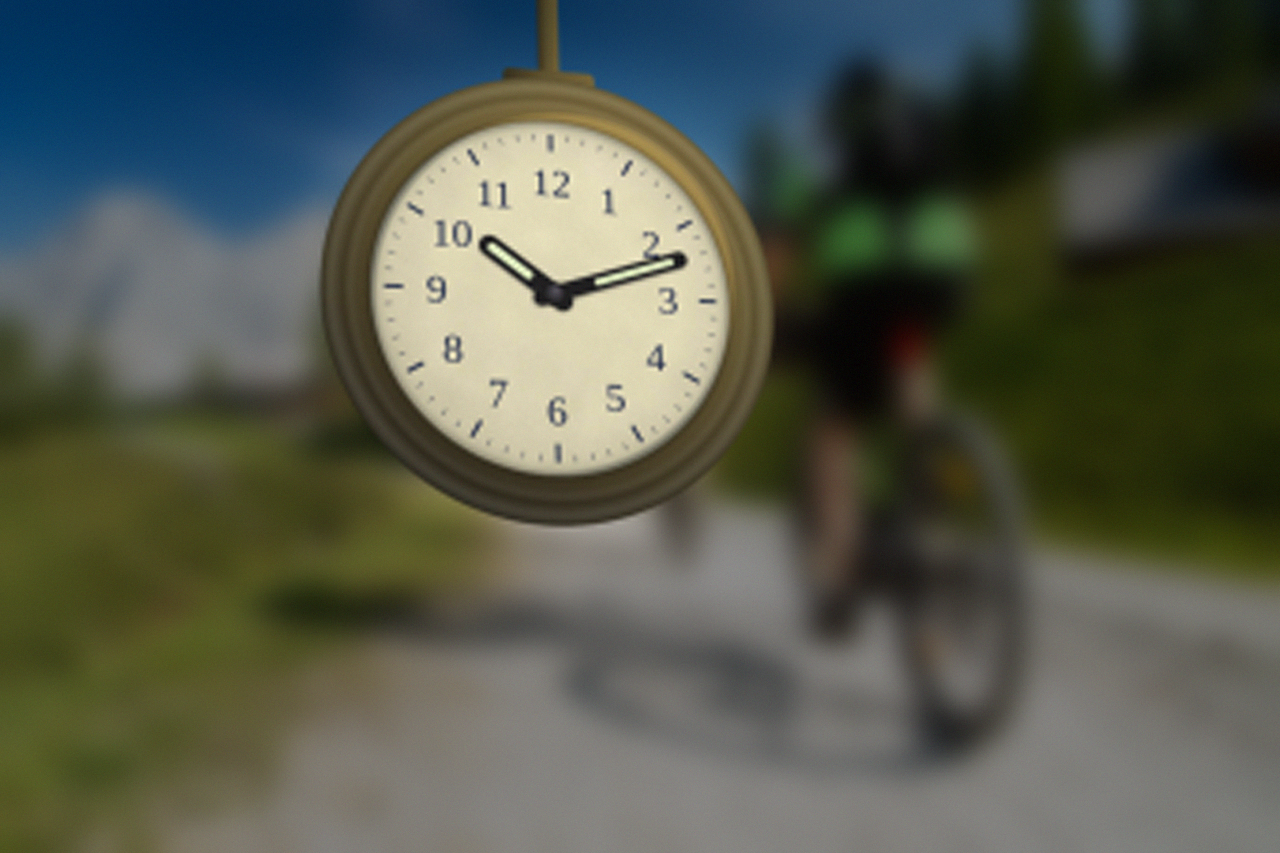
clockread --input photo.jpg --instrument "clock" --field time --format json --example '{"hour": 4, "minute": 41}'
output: {"hour": 10, "minute": 12}
